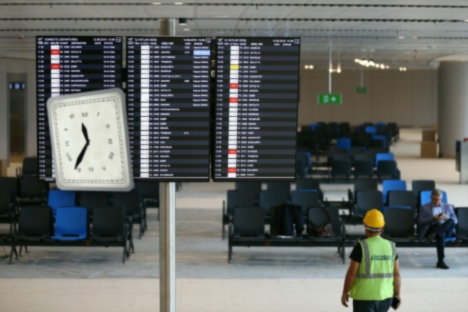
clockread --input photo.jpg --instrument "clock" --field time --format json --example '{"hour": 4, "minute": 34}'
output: {"hour": 11, "minute": 36}
